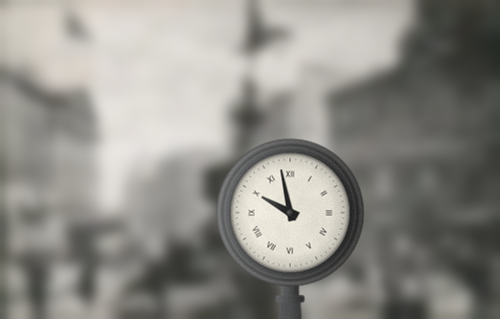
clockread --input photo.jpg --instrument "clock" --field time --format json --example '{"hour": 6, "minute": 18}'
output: {"hour": 9, "minute": 58}
